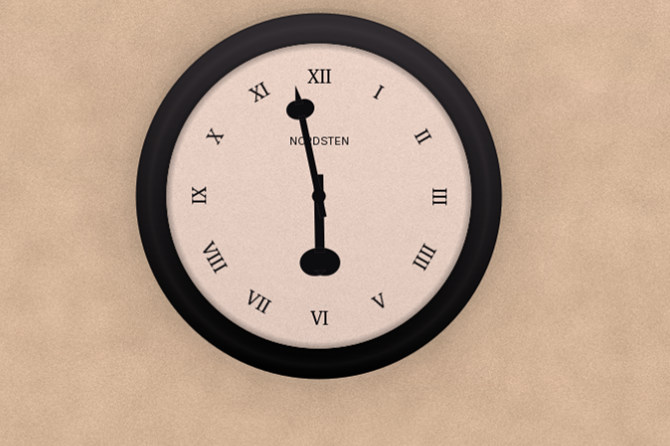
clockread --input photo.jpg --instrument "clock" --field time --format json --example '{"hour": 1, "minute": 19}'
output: {"hour": 5, "minute": 58}
